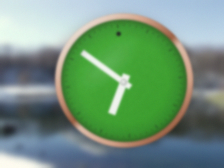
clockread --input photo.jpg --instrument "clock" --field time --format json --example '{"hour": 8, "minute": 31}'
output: {"hour": 6, "minute": 52}
